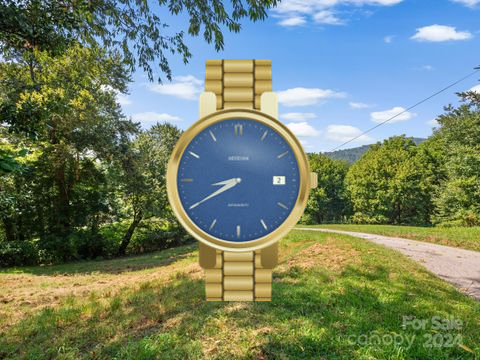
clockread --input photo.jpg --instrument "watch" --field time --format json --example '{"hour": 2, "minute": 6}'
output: {"hour": 8, "minute": 40}
